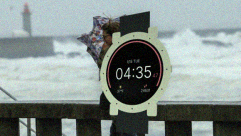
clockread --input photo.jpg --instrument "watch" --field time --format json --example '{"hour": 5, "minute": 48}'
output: {"hour": 4, "minute": 35}
